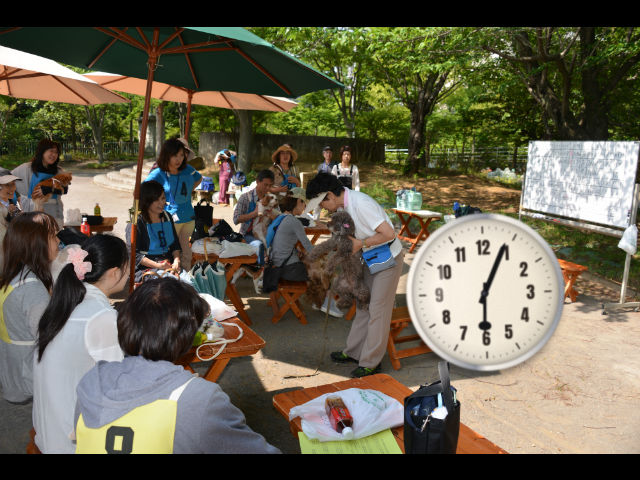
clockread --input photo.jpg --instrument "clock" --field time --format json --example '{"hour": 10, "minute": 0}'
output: {"hour": 6, "minute": 4}
